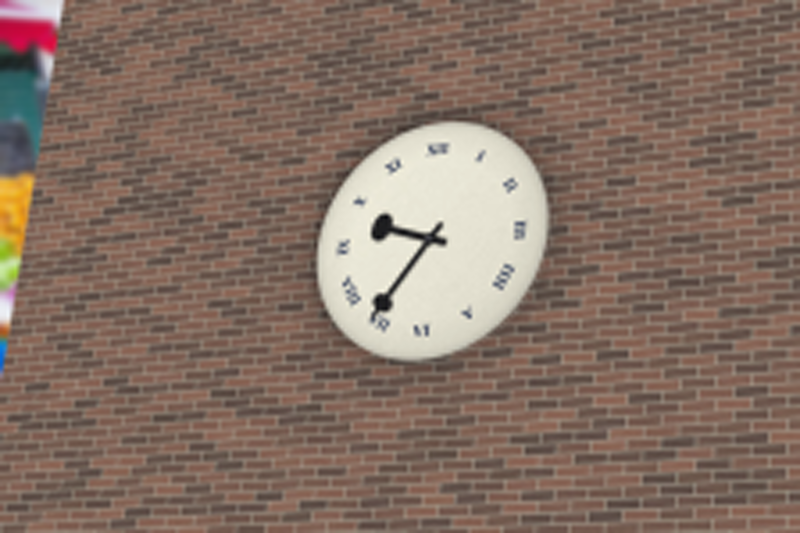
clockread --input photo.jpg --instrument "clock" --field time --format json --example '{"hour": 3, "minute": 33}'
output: {"hour": 9, "minute": 36}
